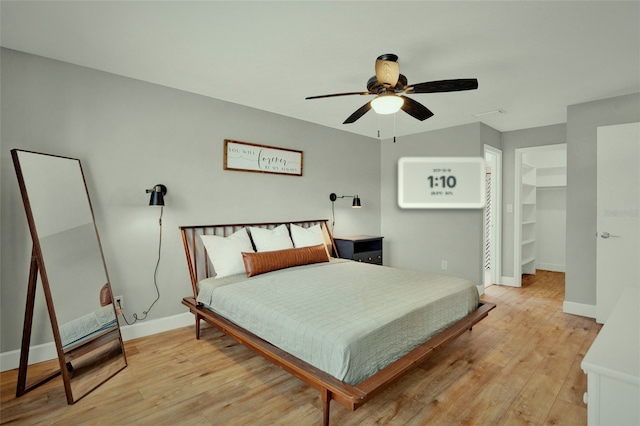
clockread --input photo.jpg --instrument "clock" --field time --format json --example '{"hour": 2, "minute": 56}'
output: {"hour": 1, "minute": 10}
